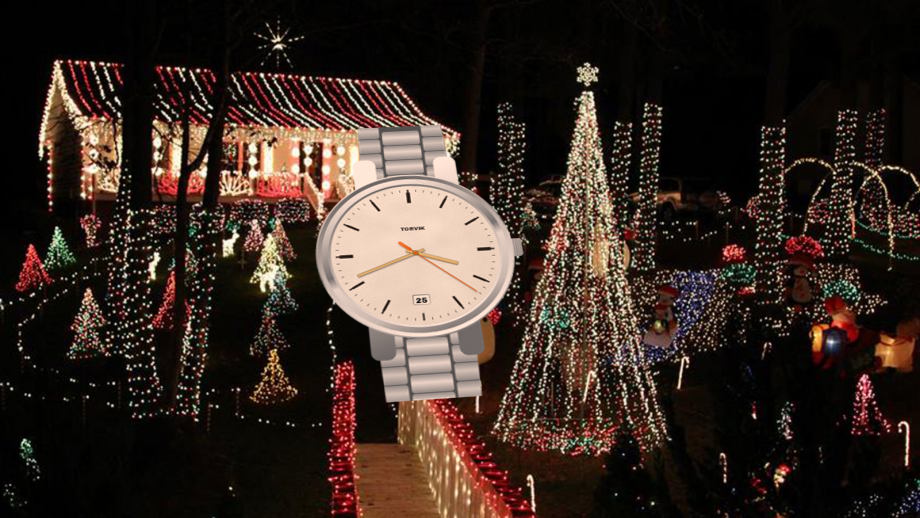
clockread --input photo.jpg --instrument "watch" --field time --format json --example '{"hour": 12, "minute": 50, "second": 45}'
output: {"hour": 3, "minute": 41, "second": 22}
